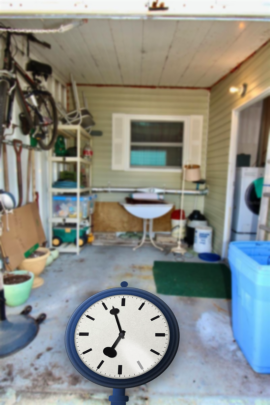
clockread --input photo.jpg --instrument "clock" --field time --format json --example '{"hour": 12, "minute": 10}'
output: {"hour": 6, "minute": 57}
